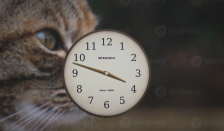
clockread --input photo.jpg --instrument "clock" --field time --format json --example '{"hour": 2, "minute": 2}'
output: {"hour": 3, "minute": 48}
